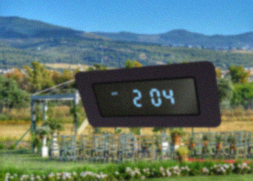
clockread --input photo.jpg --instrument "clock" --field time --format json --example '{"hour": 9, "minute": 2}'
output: {"hour": 2, "minute": 4}
